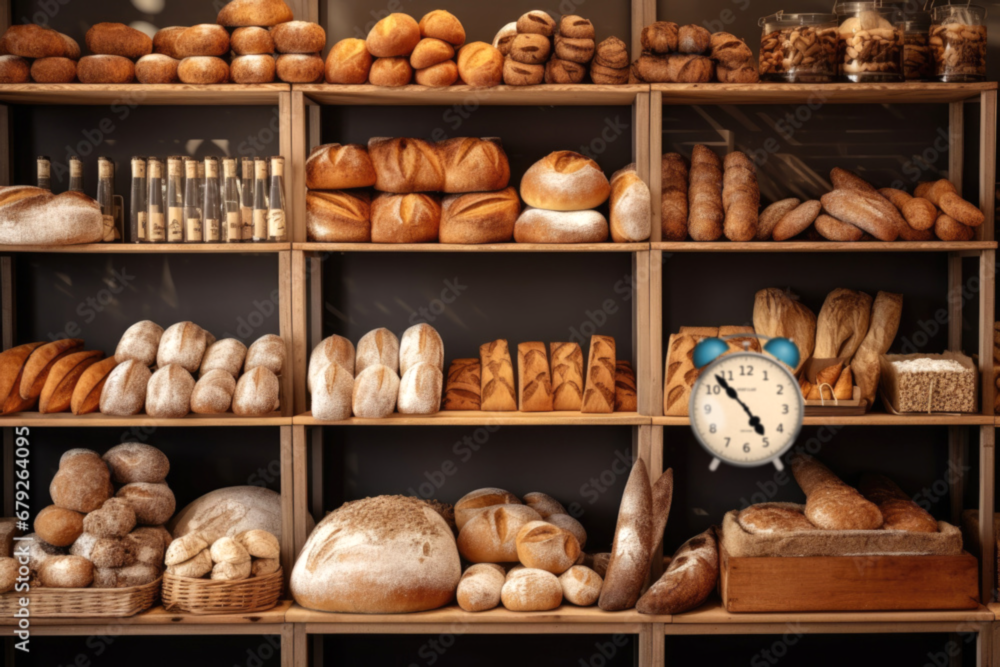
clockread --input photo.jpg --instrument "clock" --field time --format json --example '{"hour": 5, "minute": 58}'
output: {"hour": 4, "minute": 53}
